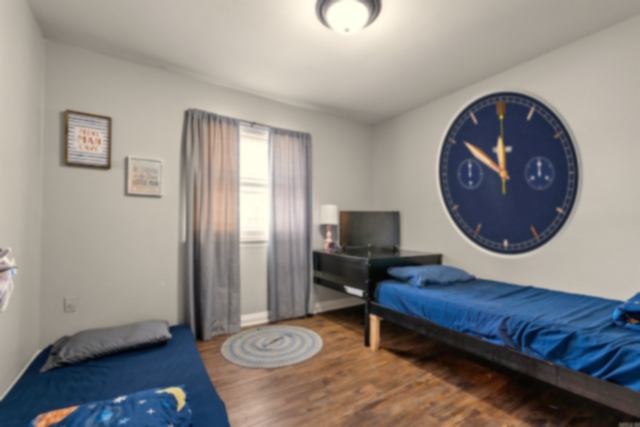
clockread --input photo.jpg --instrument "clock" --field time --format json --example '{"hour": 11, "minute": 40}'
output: {"hour": 11, "minute": 51}
